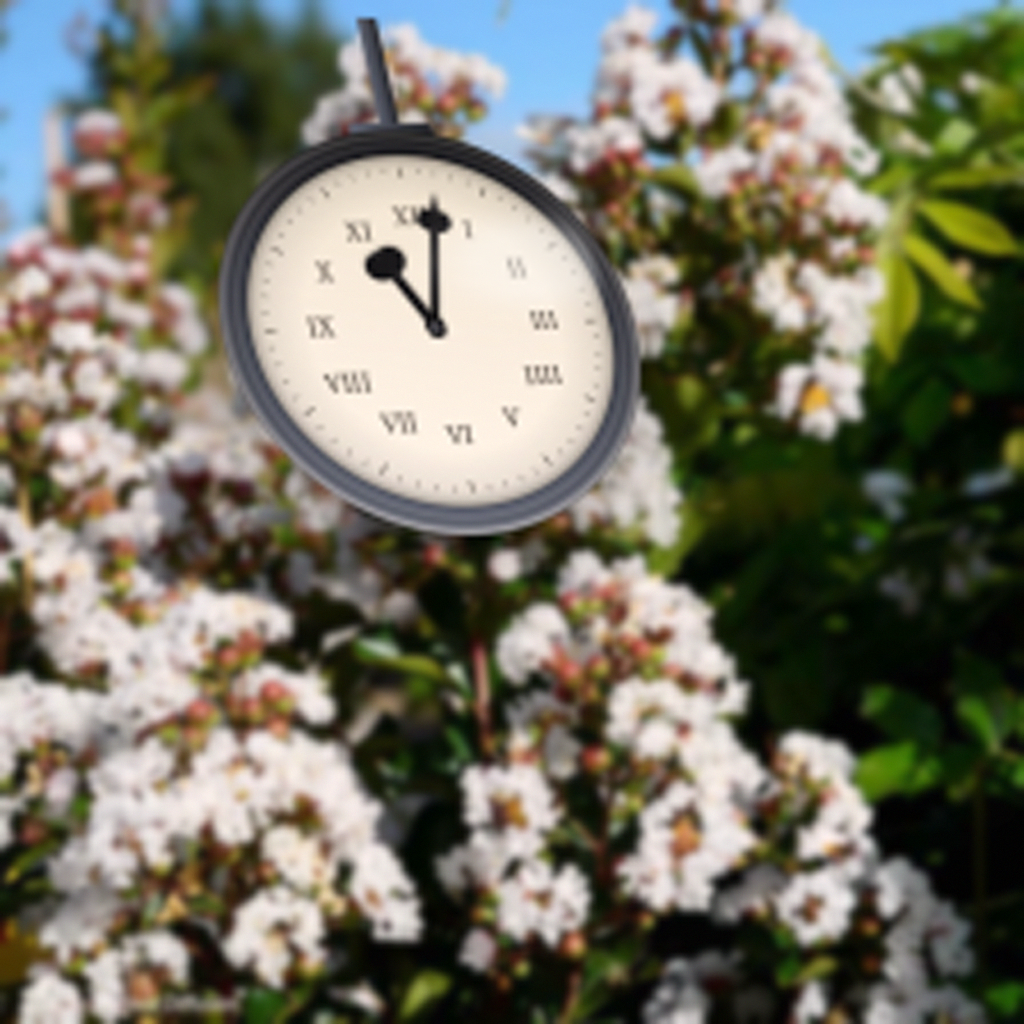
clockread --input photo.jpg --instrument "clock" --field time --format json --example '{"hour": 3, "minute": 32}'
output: {"hour": 11, "minute": 2}
